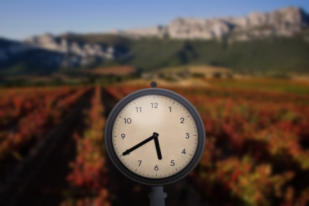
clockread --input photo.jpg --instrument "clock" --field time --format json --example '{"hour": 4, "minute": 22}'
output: {"hour": 5, "minute": 40}
